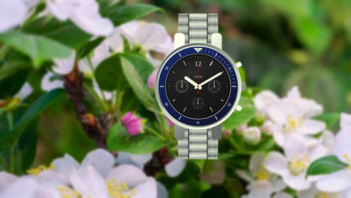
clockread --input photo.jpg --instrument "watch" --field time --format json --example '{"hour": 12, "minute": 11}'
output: {"hour": 10, "minute": 10}
